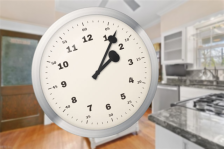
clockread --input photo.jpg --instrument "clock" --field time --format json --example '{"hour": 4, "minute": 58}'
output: {"hour": 2, "minute": 7}
